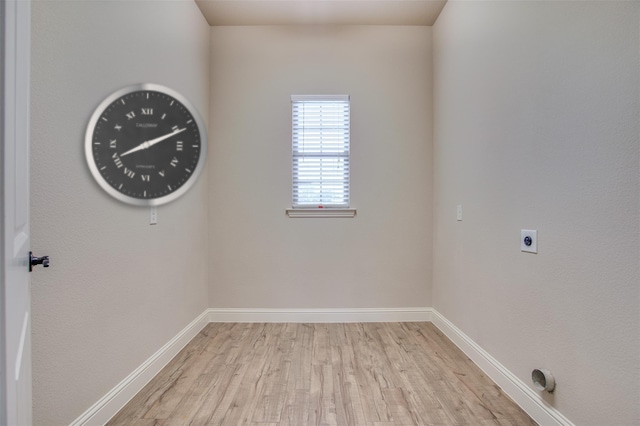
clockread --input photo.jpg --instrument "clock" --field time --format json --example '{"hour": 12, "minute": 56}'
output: {"hour": 8, "minute": 11}
